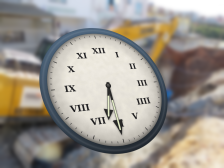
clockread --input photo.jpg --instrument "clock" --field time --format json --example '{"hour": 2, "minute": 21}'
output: {"hour": 6, "minute": 30}
